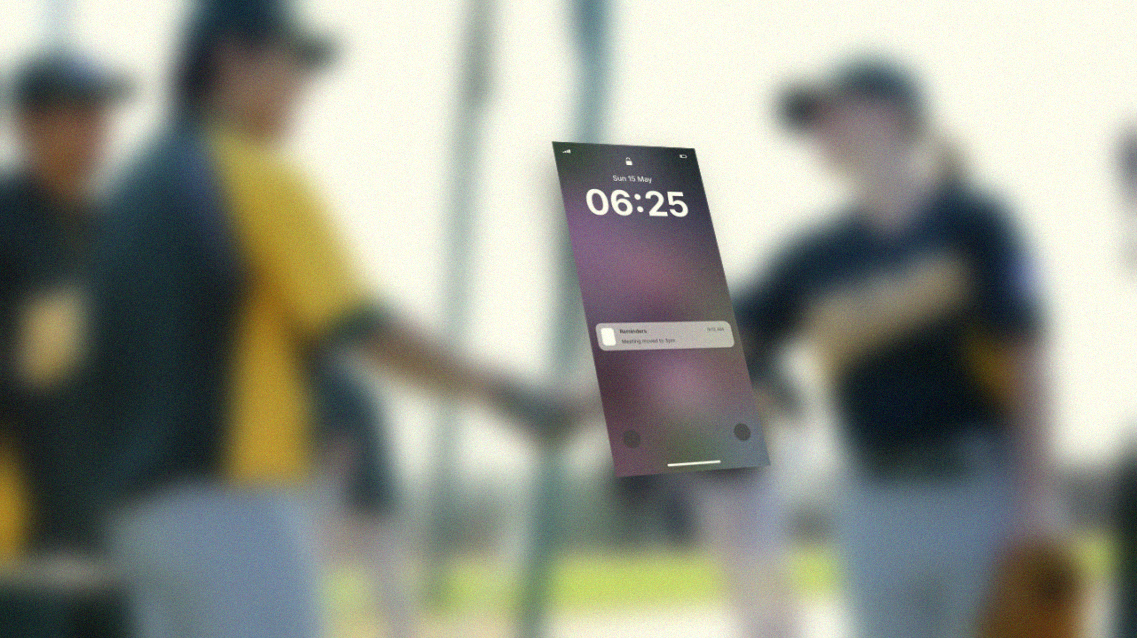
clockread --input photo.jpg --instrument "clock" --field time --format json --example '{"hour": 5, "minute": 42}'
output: {"hour": 6, "minute": 25}
